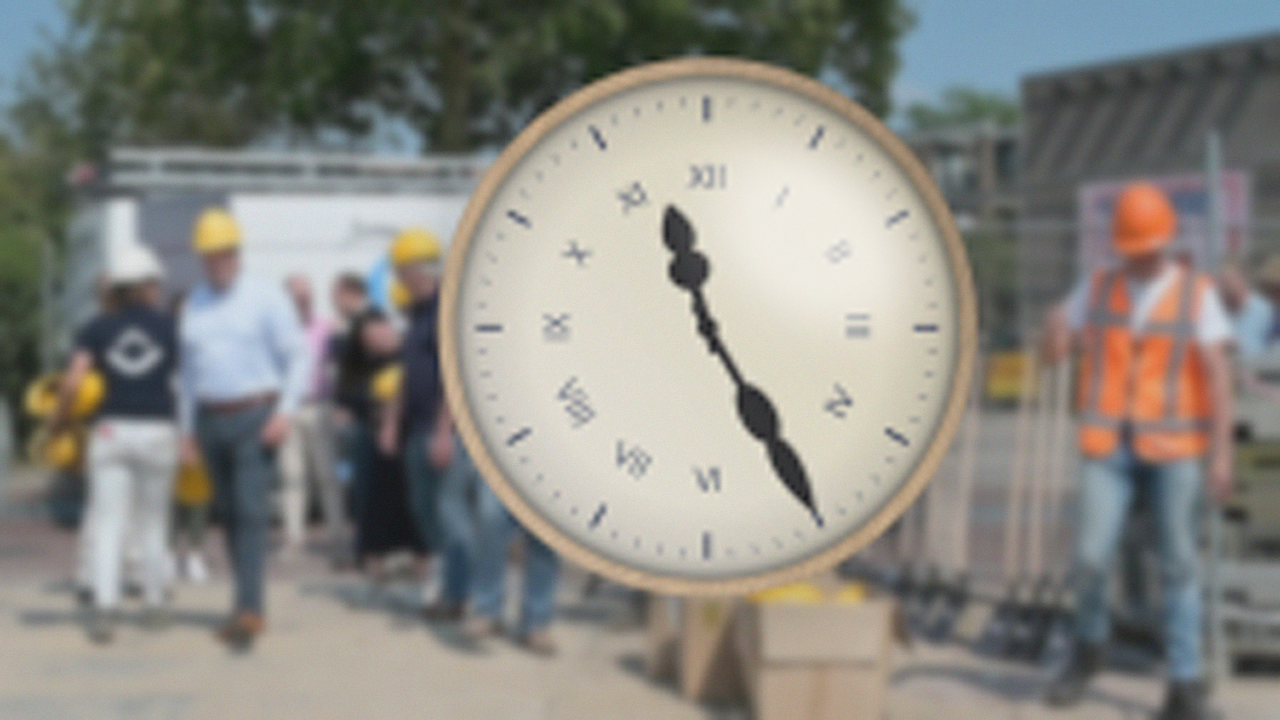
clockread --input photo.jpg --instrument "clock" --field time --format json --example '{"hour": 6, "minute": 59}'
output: {"hour": 11, "minute": 25}
